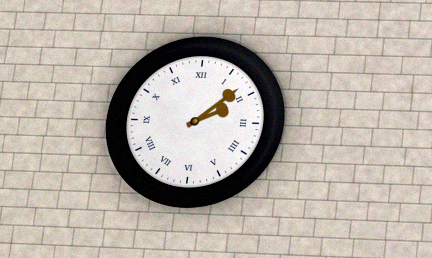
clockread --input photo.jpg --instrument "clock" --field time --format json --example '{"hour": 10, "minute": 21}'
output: {"hour": 2, "minute": 8}
